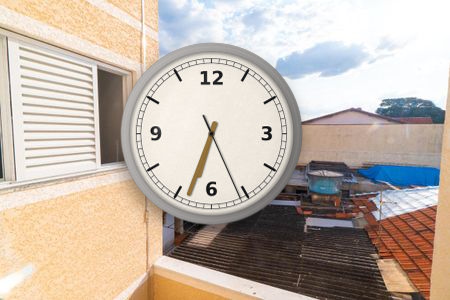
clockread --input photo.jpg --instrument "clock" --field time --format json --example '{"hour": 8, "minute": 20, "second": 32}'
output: {"hour": 6, "minute": 33, "second": 26}
